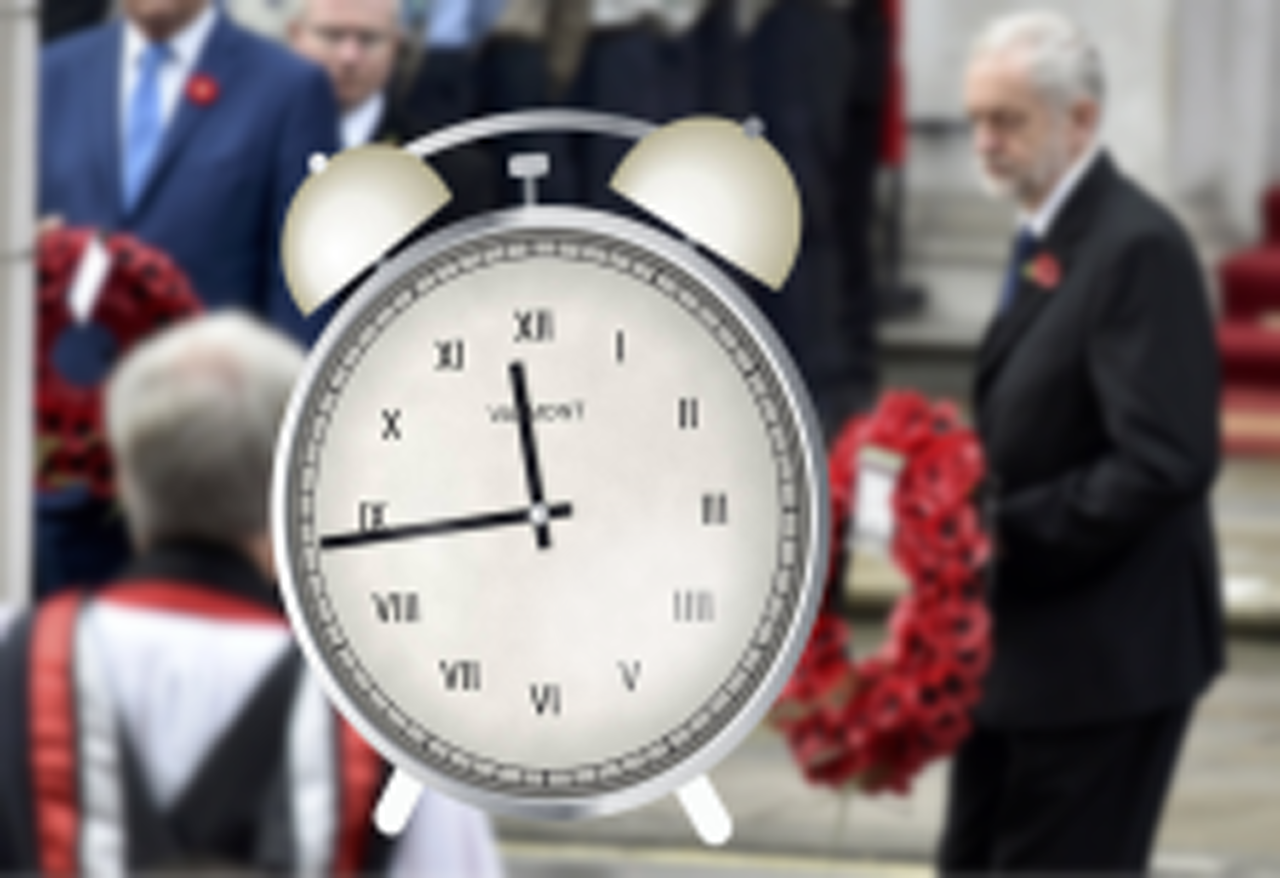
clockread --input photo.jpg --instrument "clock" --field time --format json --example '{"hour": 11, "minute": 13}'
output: {"hour": 11, "minute": 44}
